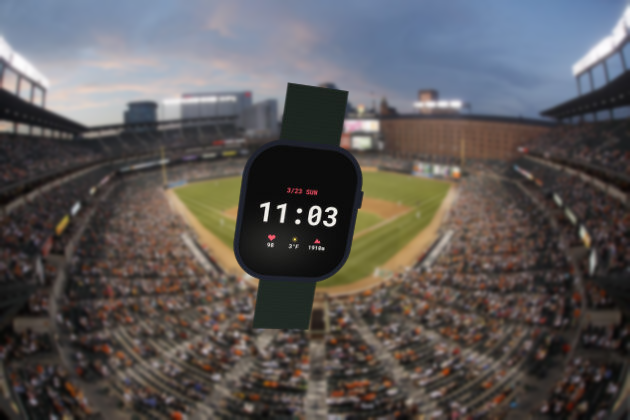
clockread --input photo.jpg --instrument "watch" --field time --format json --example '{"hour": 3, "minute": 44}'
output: {"hour": 11, "minute": 3}
